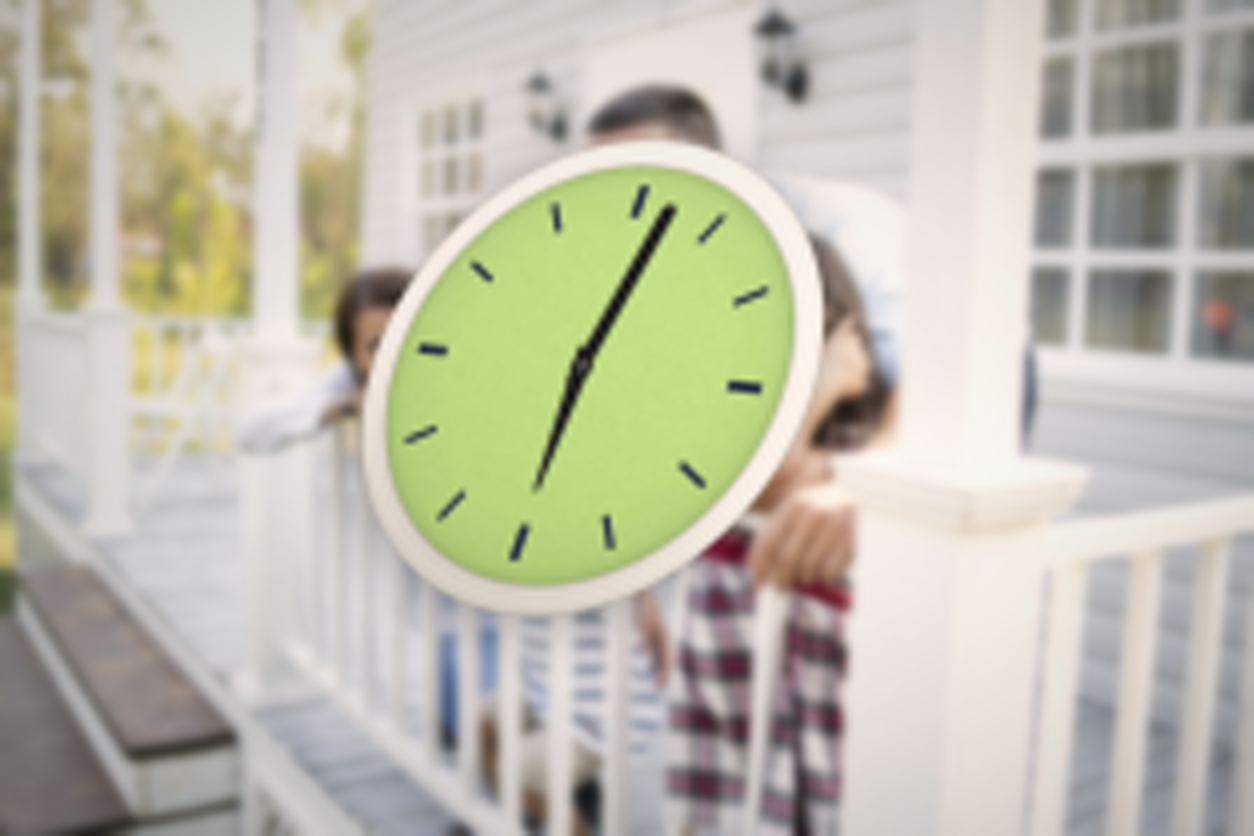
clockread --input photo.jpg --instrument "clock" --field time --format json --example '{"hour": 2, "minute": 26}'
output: {"hour": 6, "minute": 2}
